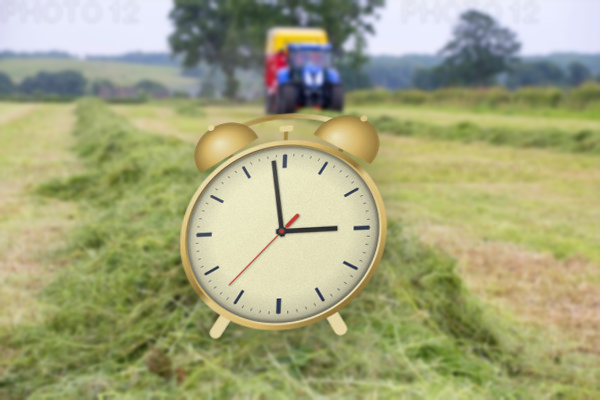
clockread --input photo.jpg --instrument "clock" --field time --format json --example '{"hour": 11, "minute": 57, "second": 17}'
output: {"hour": 2, "minute": 58, "second": 37}
